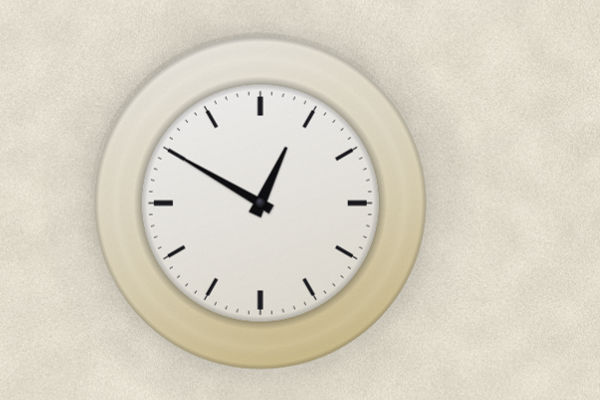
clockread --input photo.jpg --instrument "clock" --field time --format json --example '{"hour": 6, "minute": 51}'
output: {"hour": 12, "minute": 50}
